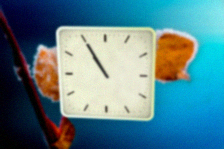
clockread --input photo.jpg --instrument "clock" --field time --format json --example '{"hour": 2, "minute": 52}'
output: {"hour": 10, "minute": 55}
